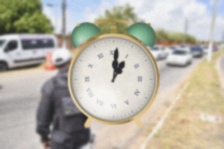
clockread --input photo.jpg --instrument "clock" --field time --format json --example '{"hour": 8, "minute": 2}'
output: {"hour": 1, "minute": 1}
